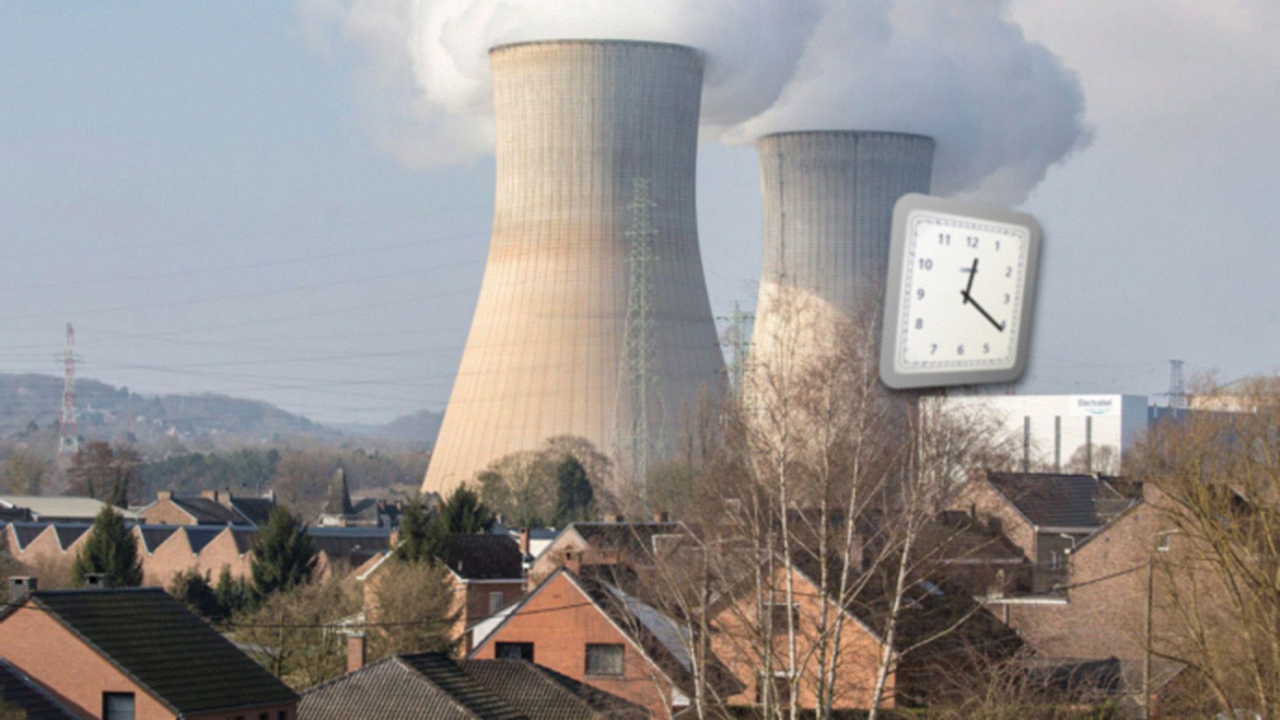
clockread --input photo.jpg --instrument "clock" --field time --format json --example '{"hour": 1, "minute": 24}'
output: {"hour": 12, "minute": 21}
